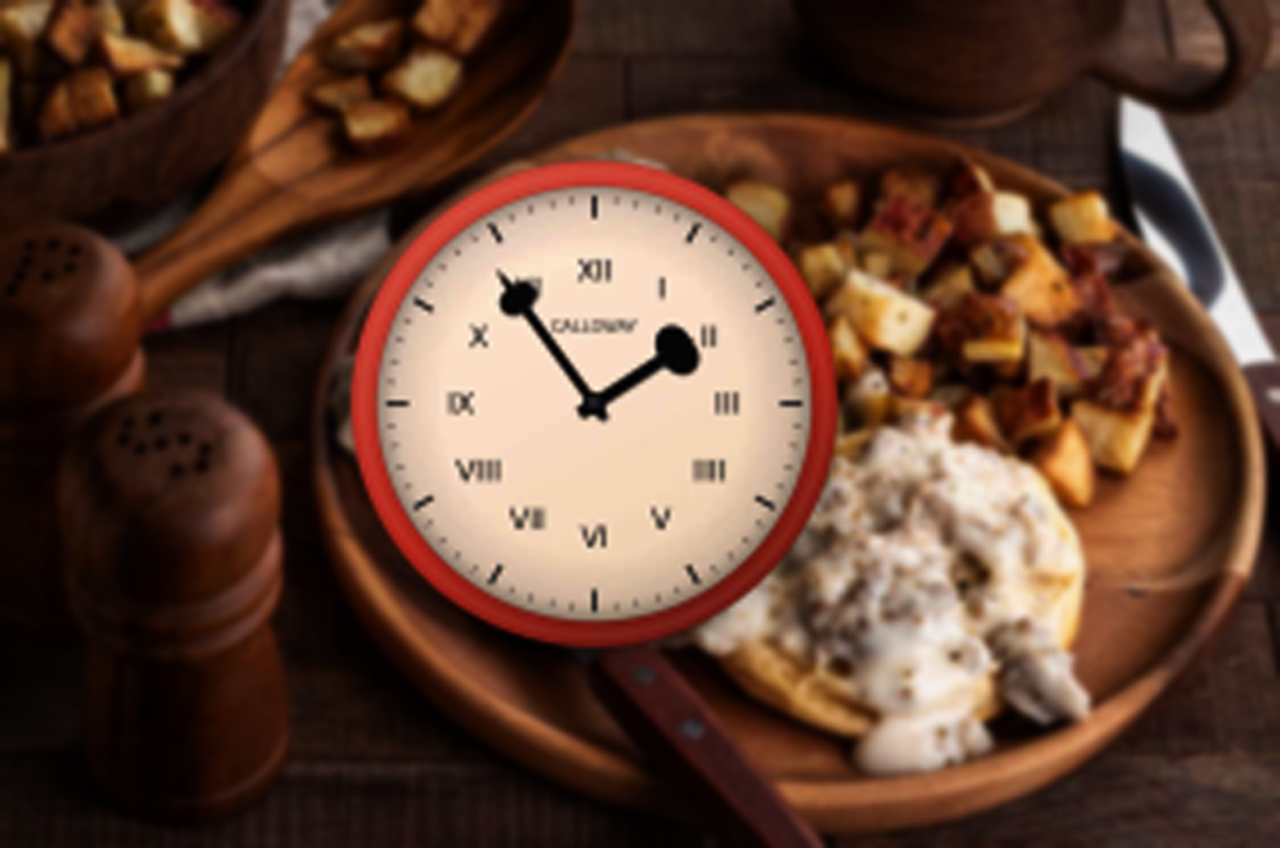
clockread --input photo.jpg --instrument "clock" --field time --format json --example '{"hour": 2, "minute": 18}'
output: {"hour": 1, "minute": 54}
